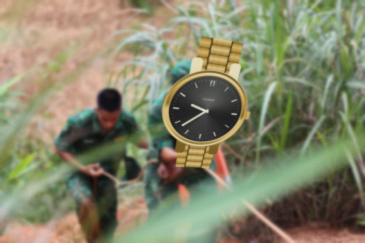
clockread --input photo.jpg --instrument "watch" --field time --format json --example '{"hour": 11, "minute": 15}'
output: {"hour": 9, "minute": 38}
